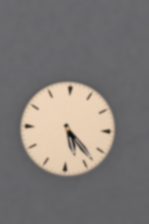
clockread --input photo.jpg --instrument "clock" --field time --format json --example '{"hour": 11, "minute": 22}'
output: {"hour": 5, "minute": 23}
